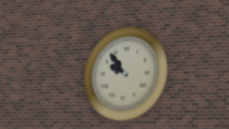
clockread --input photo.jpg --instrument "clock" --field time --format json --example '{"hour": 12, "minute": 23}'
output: {"hour": 9, "minute": 53}
